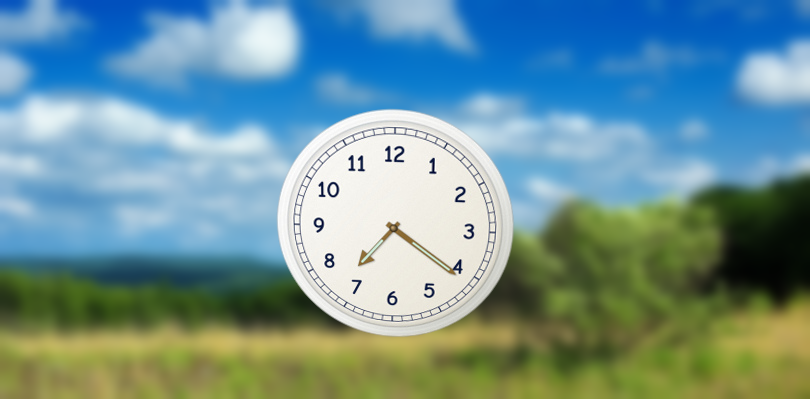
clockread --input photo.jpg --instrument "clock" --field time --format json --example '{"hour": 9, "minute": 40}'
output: {"hour": 7, "minute": 21}
